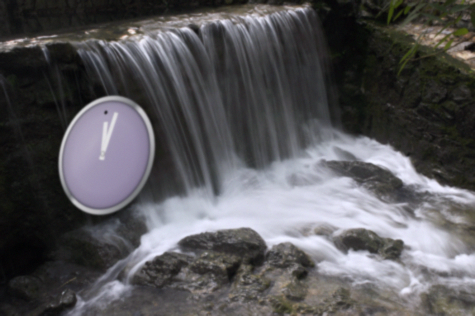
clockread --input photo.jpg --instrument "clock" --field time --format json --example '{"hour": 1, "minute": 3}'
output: {"hour": 12, "minute": 3}
